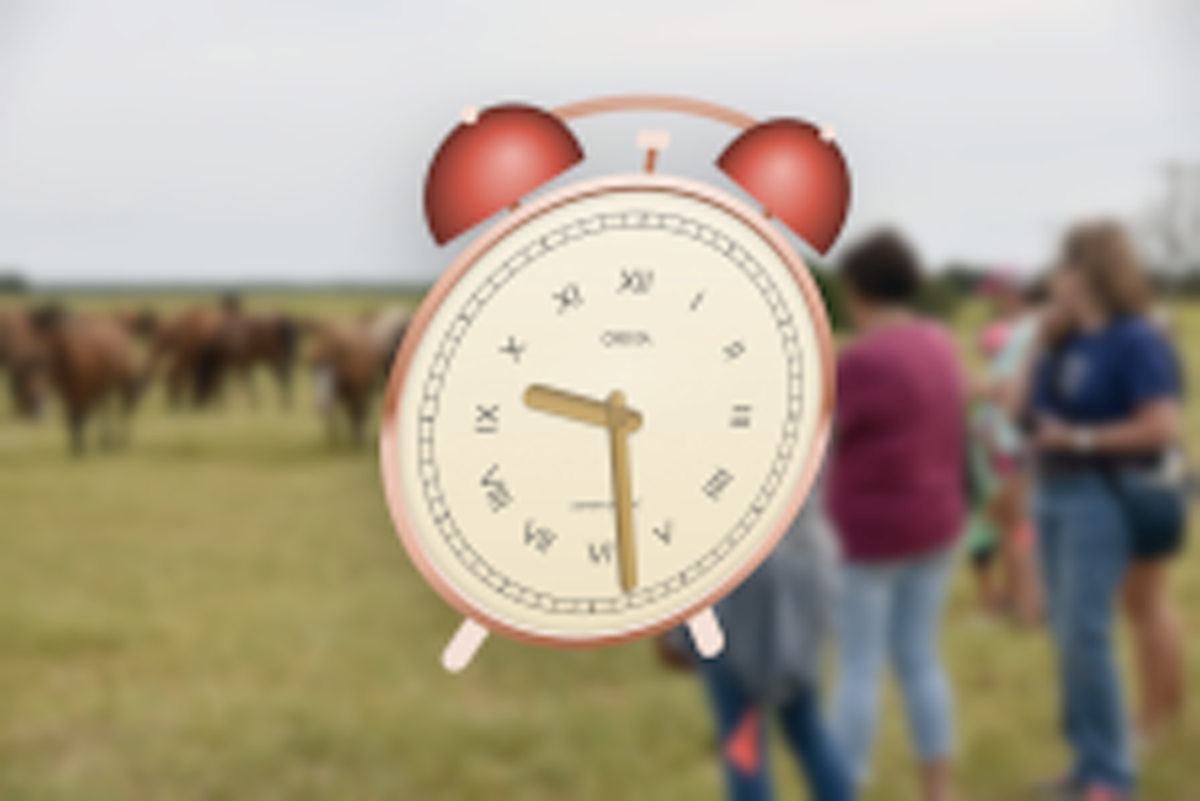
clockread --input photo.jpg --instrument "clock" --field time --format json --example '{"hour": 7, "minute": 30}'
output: {"hour": 9, "minute": 28}
